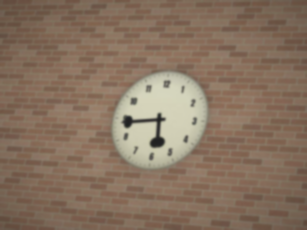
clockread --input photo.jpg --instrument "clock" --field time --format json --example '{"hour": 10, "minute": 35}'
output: {"hour": 5, "minute": 44}
